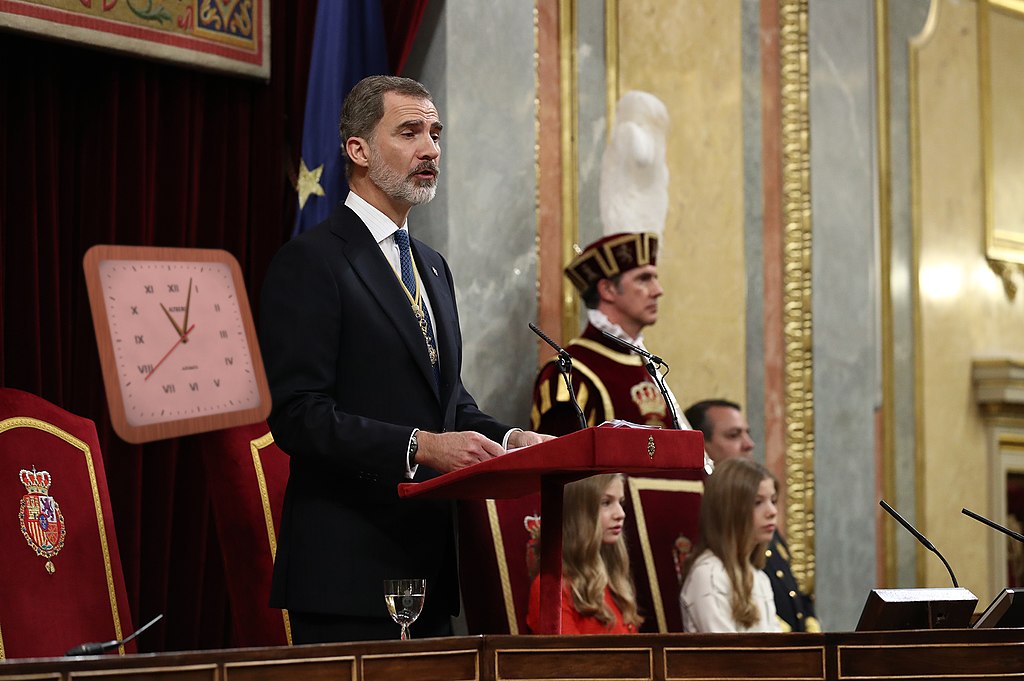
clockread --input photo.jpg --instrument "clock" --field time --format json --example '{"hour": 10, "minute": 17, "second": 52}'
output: {"hour": 11, "minute": 3, "second": 39}
